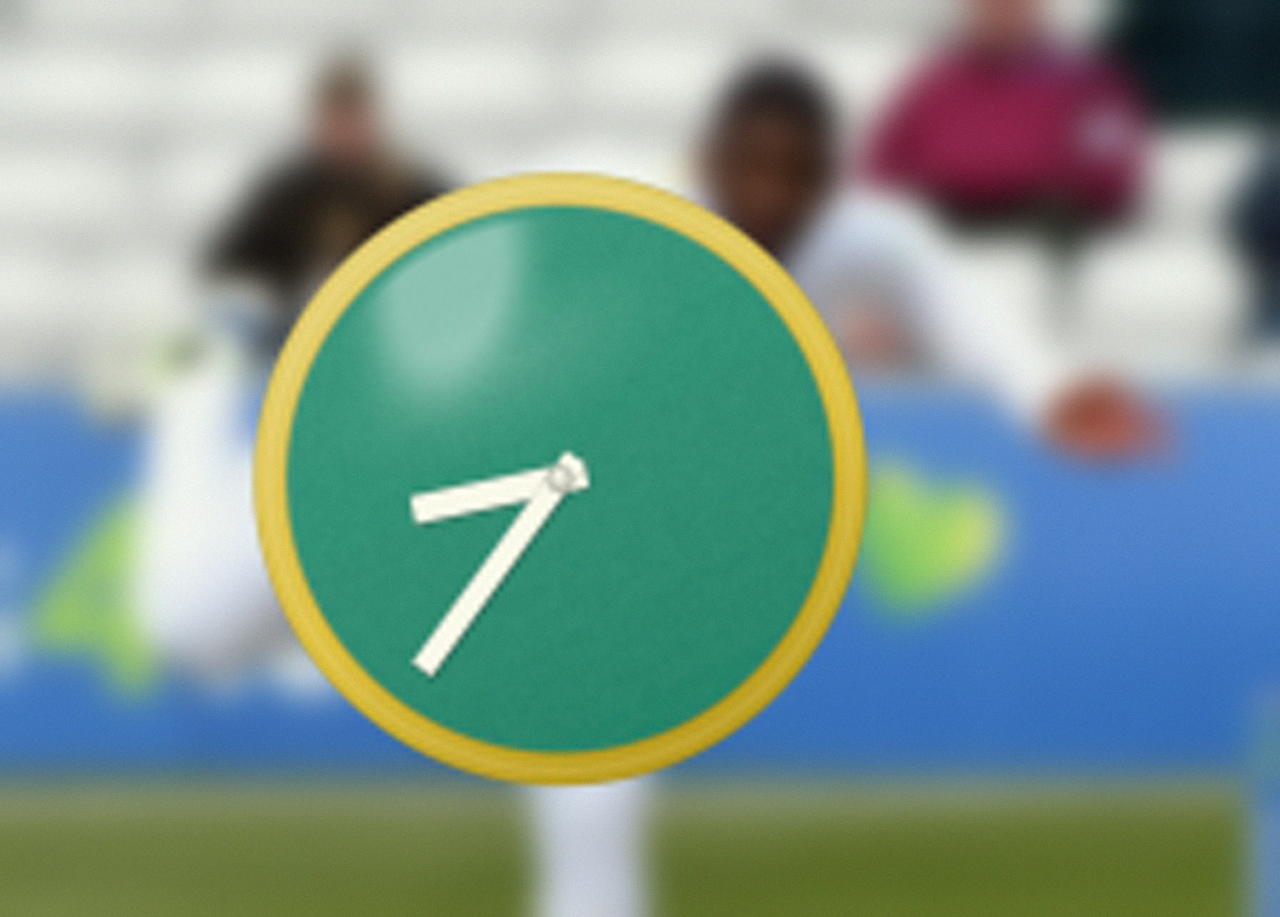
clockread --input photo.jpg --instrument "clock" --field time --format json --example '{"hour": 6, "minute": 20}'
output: {"hour": 8, "minute": 36}
